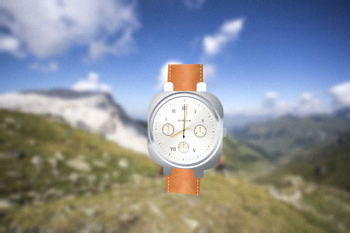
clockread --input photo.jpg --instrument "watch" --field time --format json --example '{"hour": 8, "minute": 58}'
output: {"hour": 8, "minute": 1}
